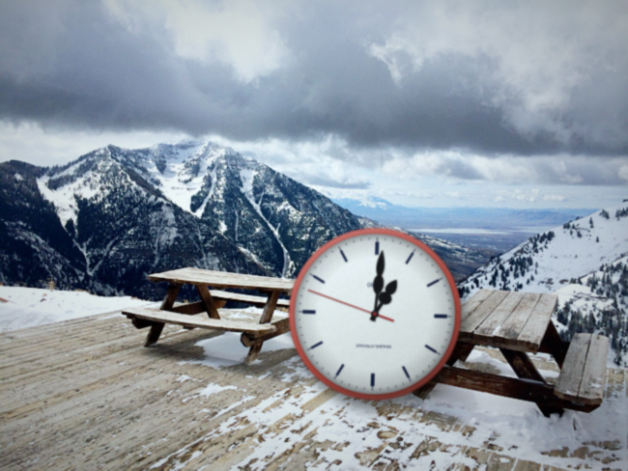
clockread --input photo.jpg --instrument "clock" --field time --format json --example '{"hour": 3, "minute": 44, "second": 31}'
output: {"hour": 1, "minute": 0, "second": 48}
